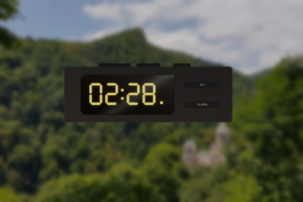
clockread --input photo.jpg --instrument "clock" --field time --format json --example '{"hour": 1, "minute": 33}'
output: {"hour": 2, "minute": 28}
